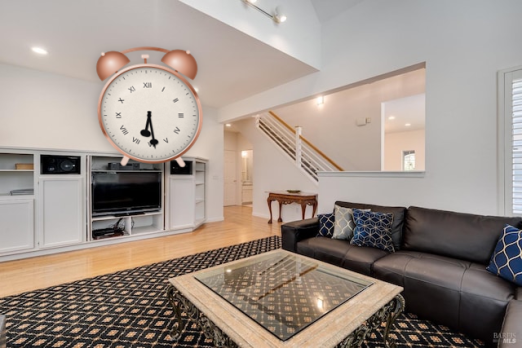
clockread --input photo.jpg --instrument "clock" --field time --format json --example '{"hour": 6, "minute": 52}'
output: {"hour": 6, "minute": 29}
